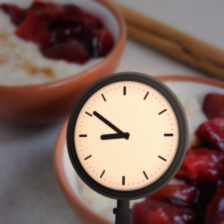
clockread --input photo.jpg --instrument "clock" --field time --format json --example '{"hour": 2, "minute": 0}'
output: {"hour": 8, "minute": 51}
